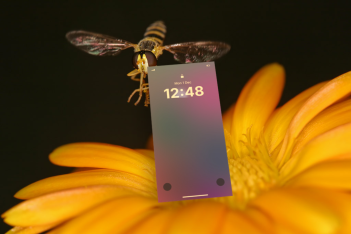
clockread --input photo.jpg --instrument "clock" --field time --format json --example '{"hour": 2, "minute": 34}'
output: {"hour": 12, "minute": 48}
